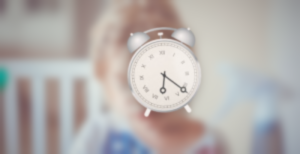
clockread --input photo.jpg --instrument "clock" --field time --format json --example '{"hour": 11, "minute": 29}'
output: {"hour": 6, "minute": 22}
